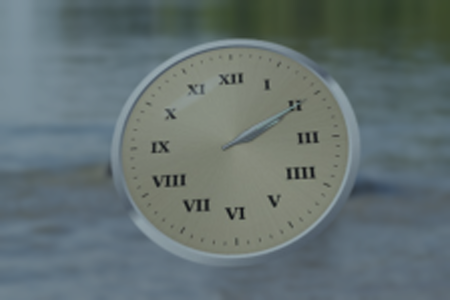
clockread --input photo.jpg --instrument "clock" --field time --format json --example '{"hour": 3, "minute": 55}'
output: {"hour": 2, "minute": 10}
